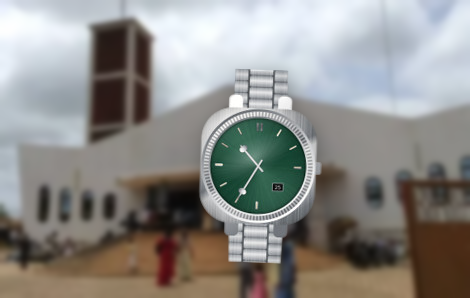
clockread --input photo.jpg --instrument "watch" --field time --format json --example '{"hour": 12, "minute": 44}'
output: {"hour": 10, "minute": 35}
